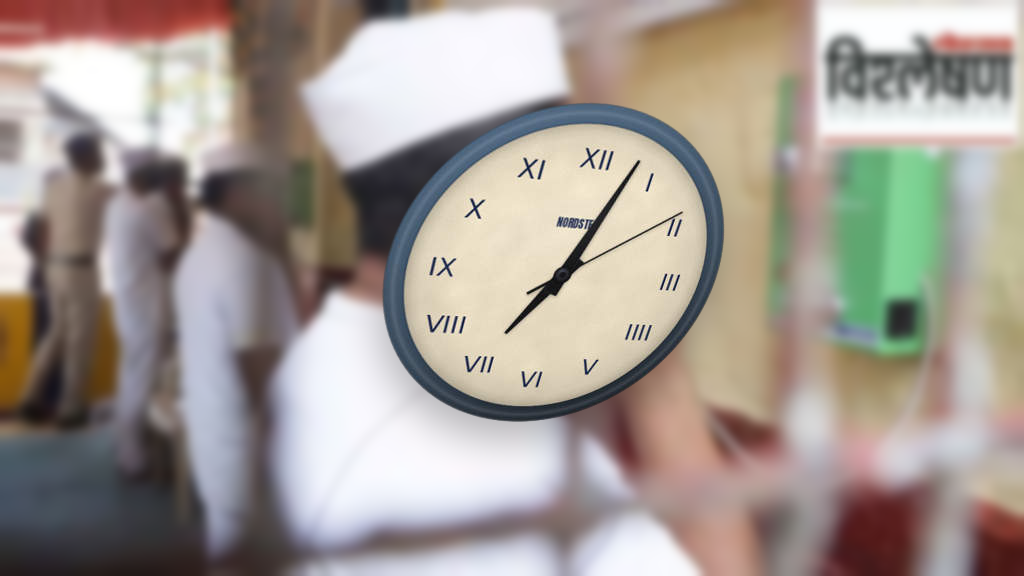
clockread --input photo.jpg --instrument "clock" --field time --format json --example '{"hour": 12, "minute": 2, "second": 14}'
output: {"hour": 7, "minute": 3, "second": 9}
